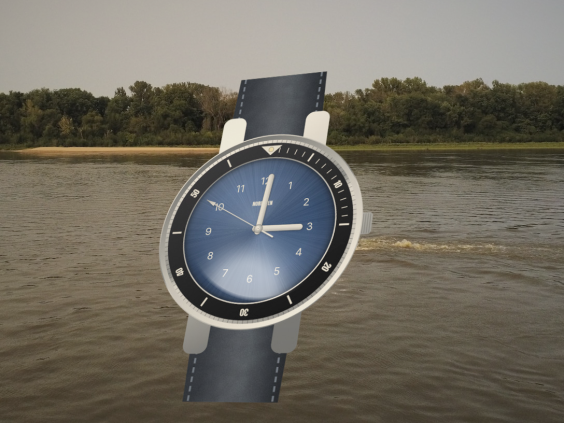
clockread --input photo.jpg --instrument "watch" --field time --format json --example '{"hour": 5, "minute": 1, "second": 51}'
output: {"hour": 3, "minute": 0, "second": 50}
